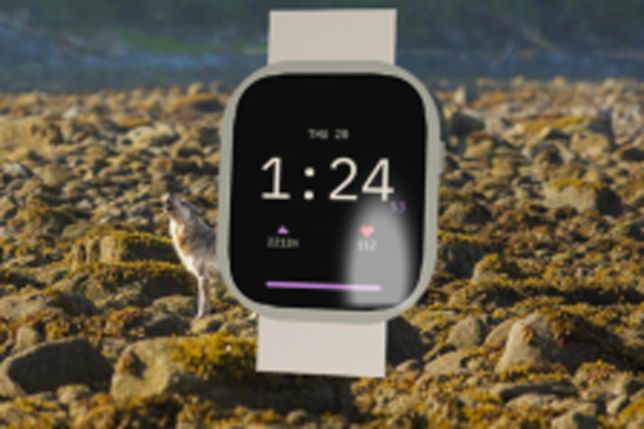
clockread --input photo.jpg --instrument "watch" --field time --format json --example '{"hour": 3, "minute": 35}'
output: {"hour": 1, "minute": 24}
